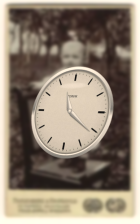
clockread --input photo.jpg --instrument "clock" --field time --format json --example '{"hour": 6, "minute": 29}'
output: {"hour": 11, "minute": 21}
